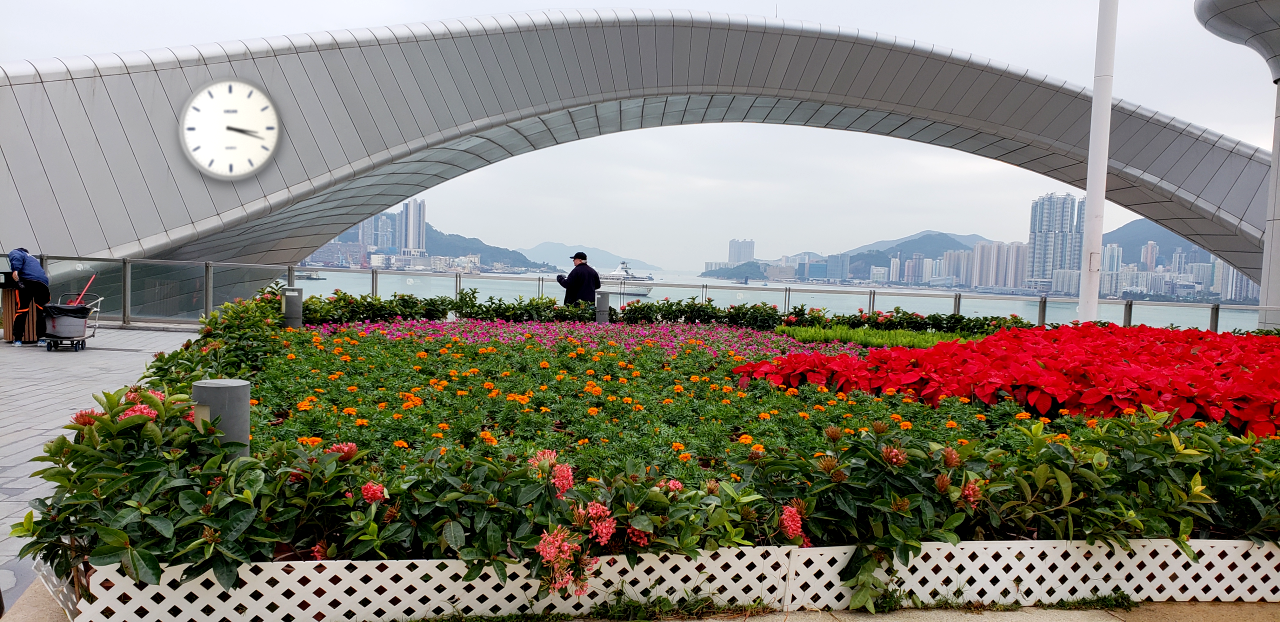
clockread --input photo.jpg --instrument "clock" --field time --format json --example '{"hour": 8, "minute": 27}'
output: {"hour": 3, "minute": 18}
